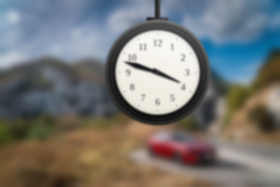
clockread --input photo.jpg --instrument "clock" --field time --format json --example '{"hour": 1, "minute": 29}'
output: {"hour": 3, "minute": 48}
